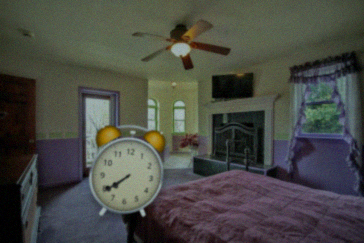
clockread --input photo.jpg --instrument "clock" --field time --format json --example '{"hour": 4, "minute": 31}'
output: {"hour": 7, "minute": 39}
